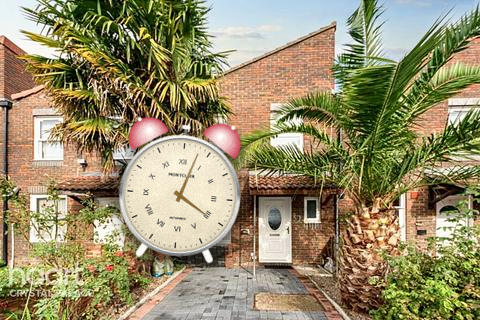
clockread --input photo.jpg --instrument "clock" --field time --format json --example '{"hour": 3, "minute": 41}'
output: {"hour": 4, "minute": 3}
